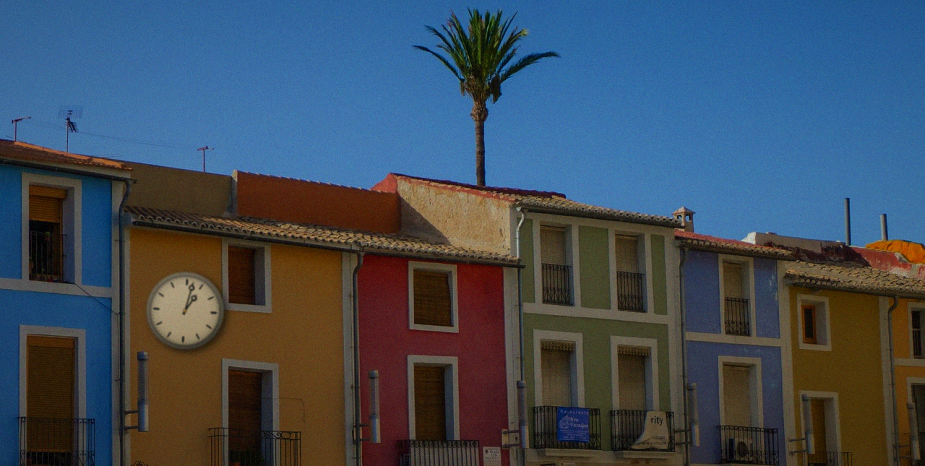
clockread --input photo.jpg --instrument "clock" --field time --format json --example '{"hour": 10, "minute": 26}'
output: {"hour": 1, "minute": 2}
